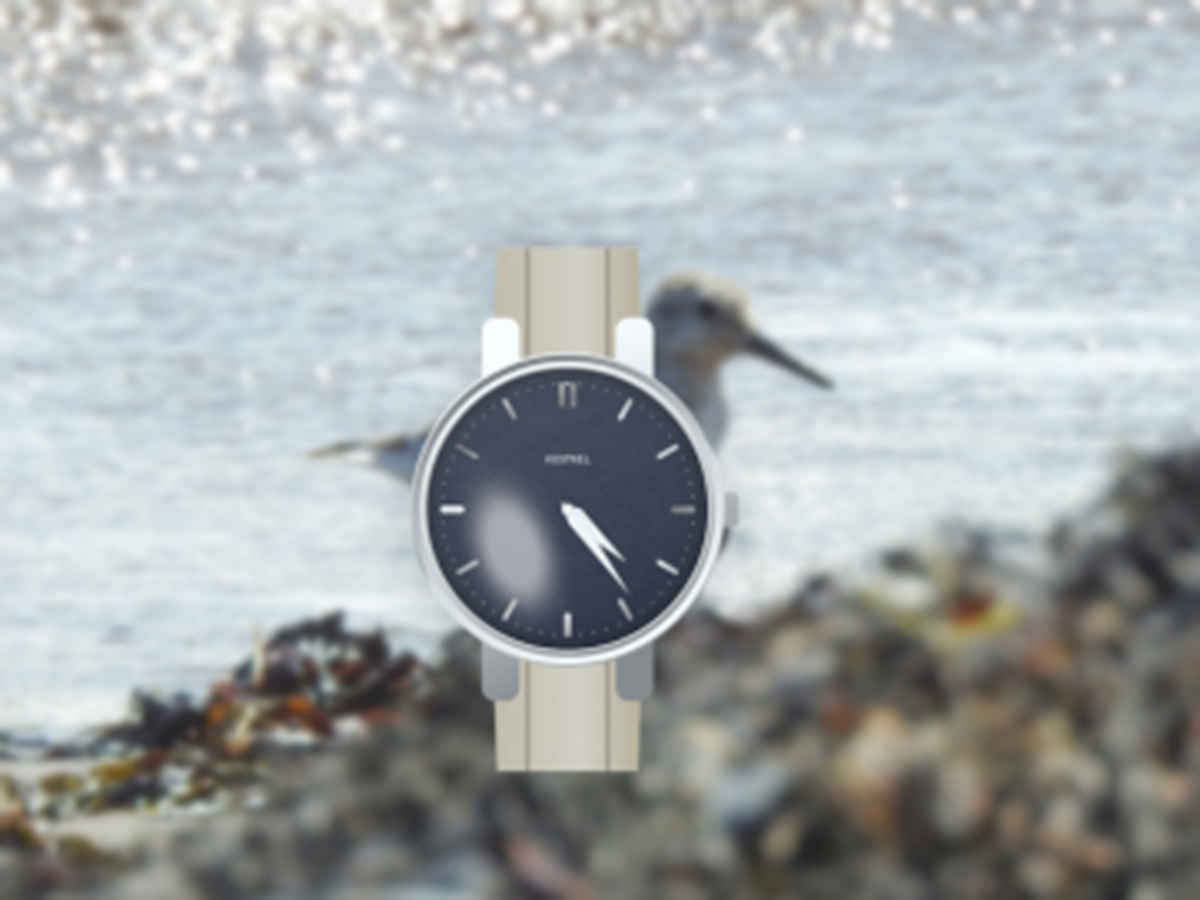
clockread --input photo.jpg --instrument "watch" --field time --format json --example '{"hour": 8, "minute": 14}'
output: {"hour": 4, "minute": 24}
